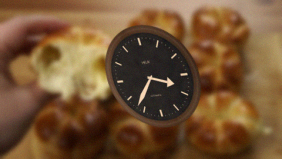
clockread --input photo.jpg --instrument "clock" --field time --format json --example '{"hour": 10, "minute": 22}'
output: {"hour": 3, "minute": 37}
